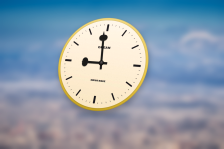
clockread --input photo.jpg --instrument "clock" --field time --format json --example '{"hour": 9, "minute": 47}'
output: {"hour": 8, "minute": 59}
